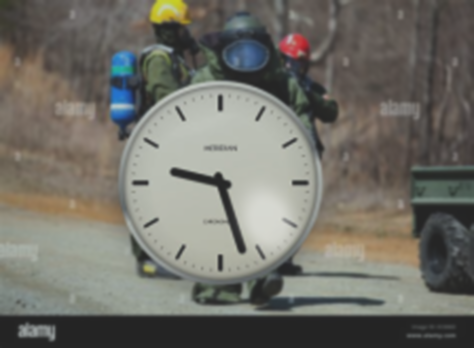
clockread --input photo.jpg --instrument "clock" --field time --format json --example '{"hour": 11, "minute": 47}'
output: {"hour": 9, "minute": 27}
